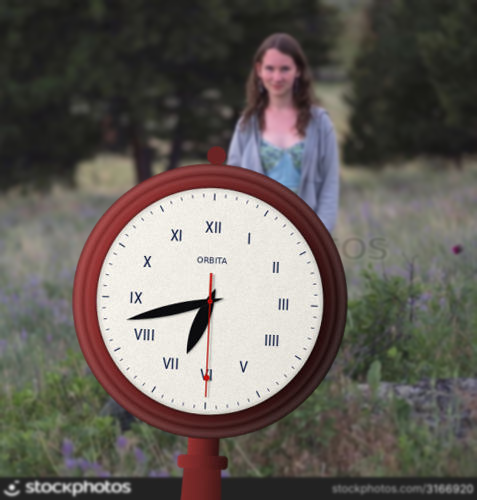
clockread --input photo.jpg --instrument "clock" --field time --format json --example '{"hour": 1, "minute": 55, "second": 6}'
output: {"hour": 6, "minute": 42, "second": 30}
